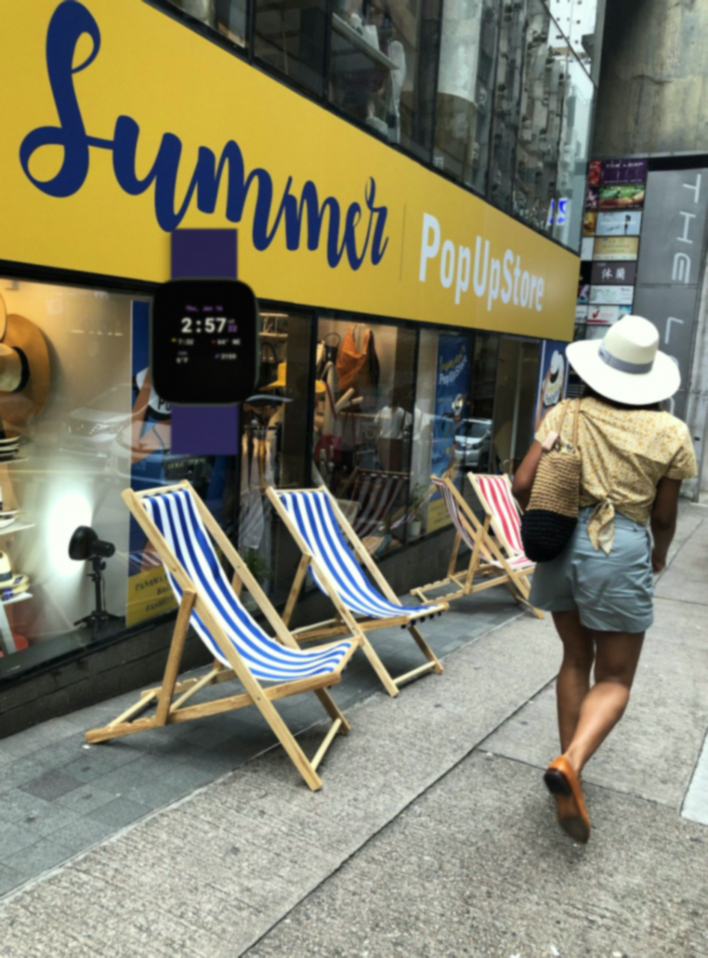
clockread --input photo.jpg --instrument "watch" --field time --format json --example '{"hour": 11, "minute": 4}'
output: {"hour": 2, "minute": 57}
